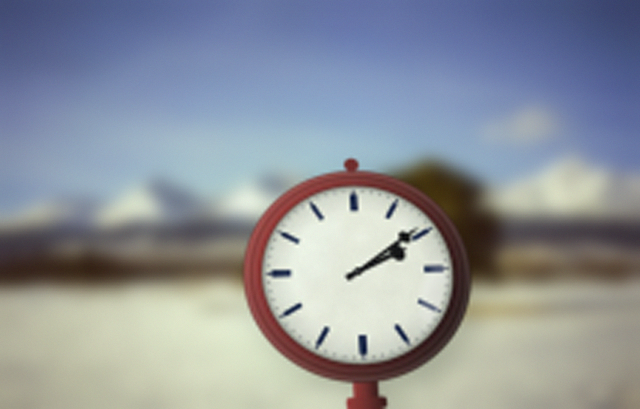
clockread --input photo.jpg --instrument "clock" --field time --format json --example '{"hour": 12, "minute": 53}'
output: {"hour": 2, "minute": 9}
